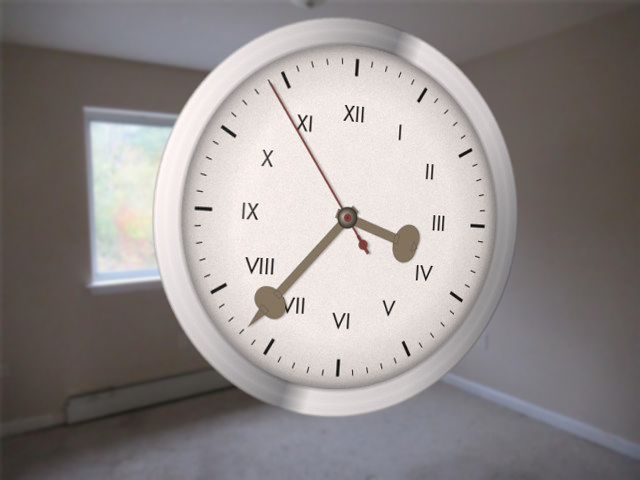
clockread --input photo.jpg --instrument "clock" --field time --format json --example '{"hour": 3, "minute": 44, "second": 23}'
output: {"hour": 3, "minute": 36, "second": 54}
